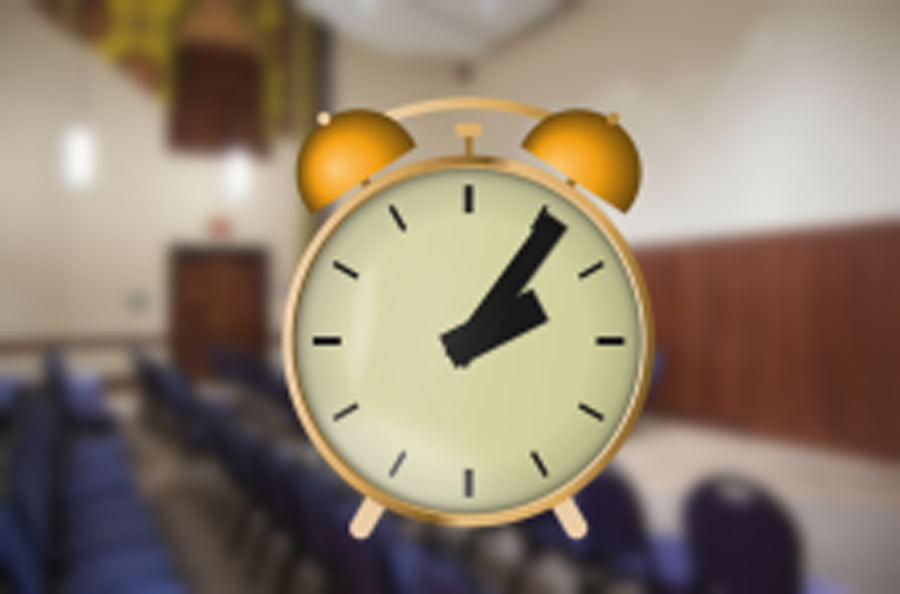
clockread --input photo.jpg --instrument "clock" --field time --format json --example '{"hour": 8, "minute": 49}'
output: {"hour": 2, "minute": 6}
